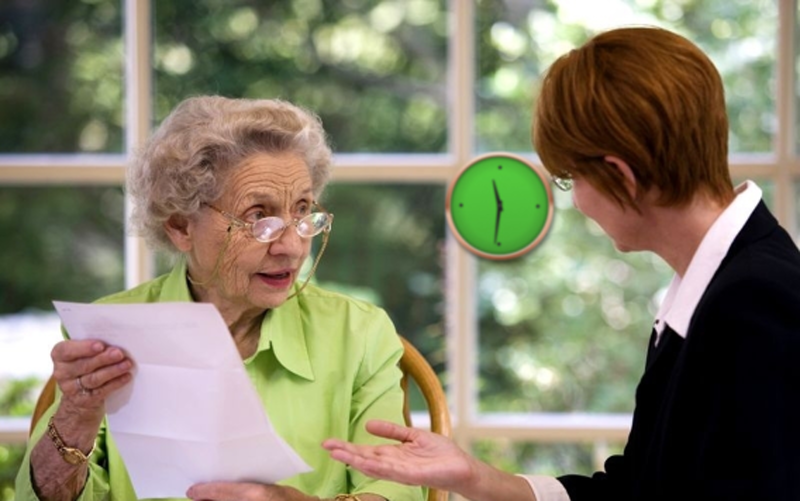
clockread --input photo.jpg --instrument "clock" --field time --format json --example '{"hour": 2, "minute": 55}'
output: {"hour": 11, "minute": 31}
